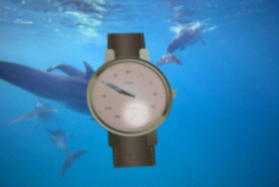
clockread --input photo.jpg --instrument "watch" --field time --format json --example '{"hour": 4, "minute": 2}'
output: {"hour": 9, "minute": 50}
